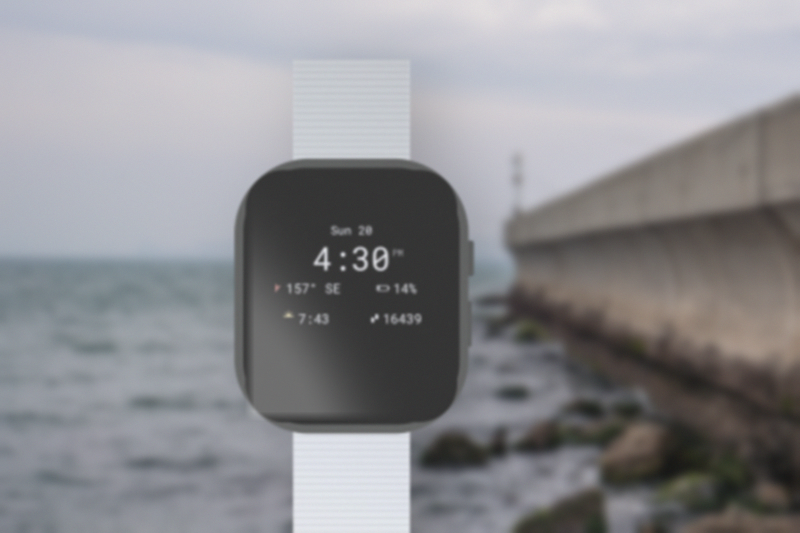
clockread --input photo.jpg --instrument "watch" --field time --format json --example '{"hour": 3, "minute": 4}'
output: {"hour": 4, "minute": 30}
